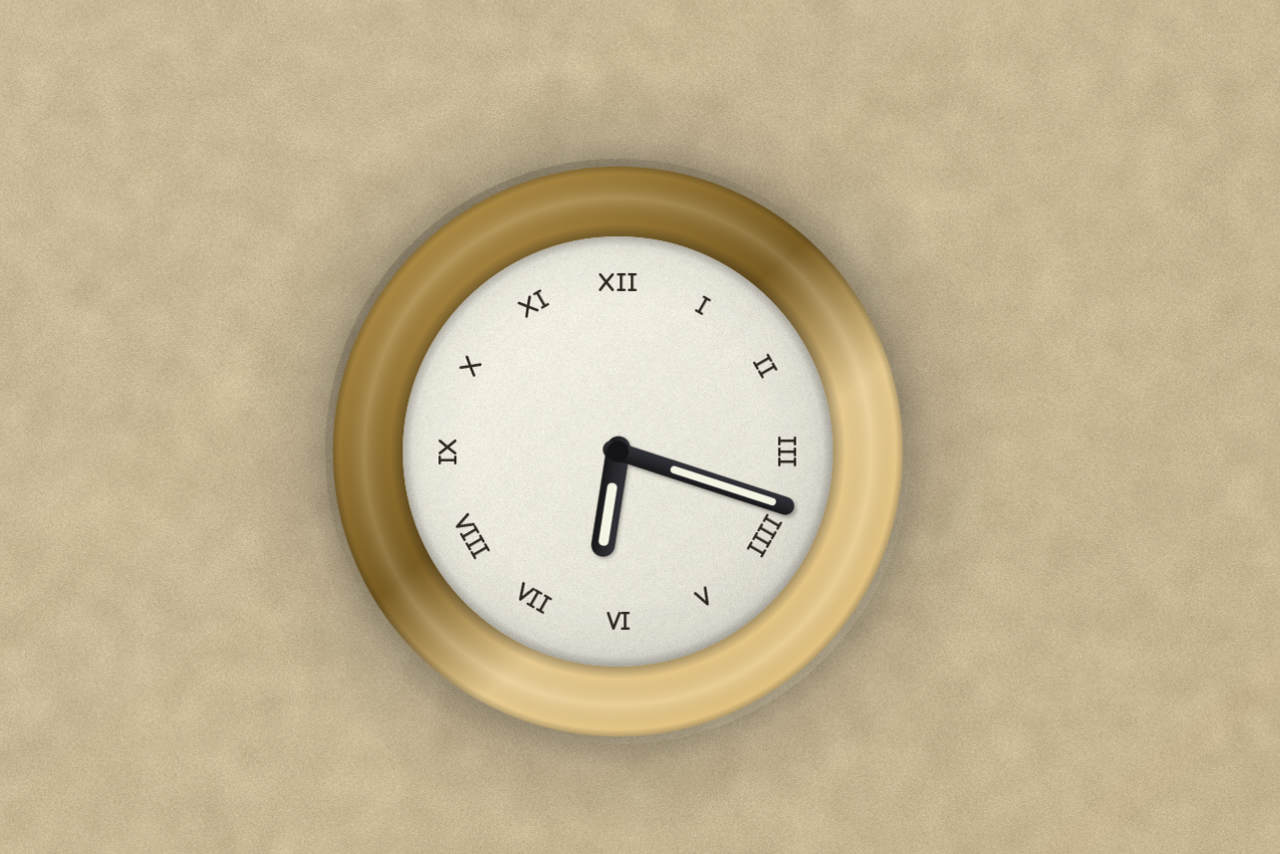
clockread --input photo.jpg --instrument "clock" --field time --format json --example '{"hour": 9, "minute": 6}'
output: {"hour": 6, "minute": 18}
